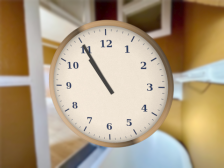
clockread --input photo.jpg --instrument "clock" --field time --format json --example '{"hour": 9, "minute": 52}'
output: {"hour": 10, "minute": 55}
